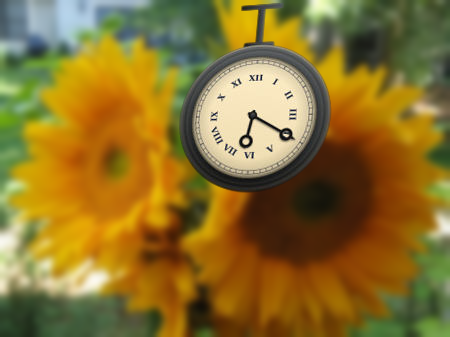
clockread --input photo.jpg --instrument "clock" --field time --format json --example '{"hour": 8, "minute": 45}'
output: {"hour": 6, "minute": 20}
